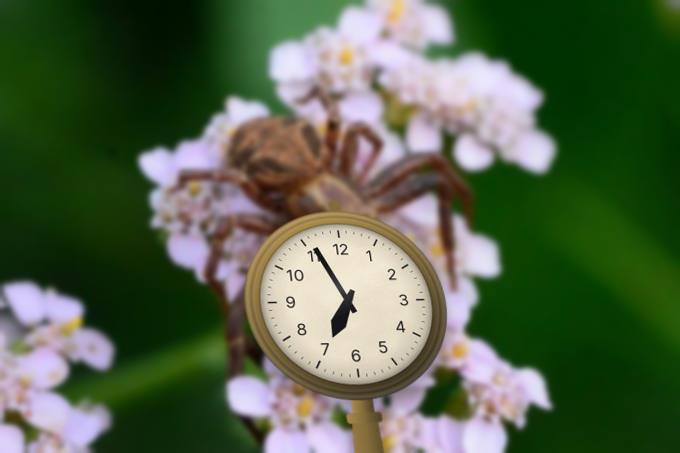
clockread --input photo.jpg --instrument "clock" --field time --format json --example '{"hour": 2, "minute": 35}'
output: {"hour": 6, "minute": 56}
